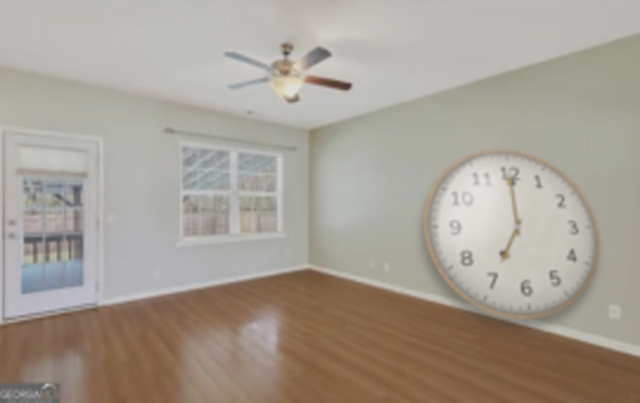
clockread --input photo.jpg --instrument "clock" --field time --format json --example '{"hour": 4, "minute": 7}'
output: {"hour": 7, "minute": 0}
